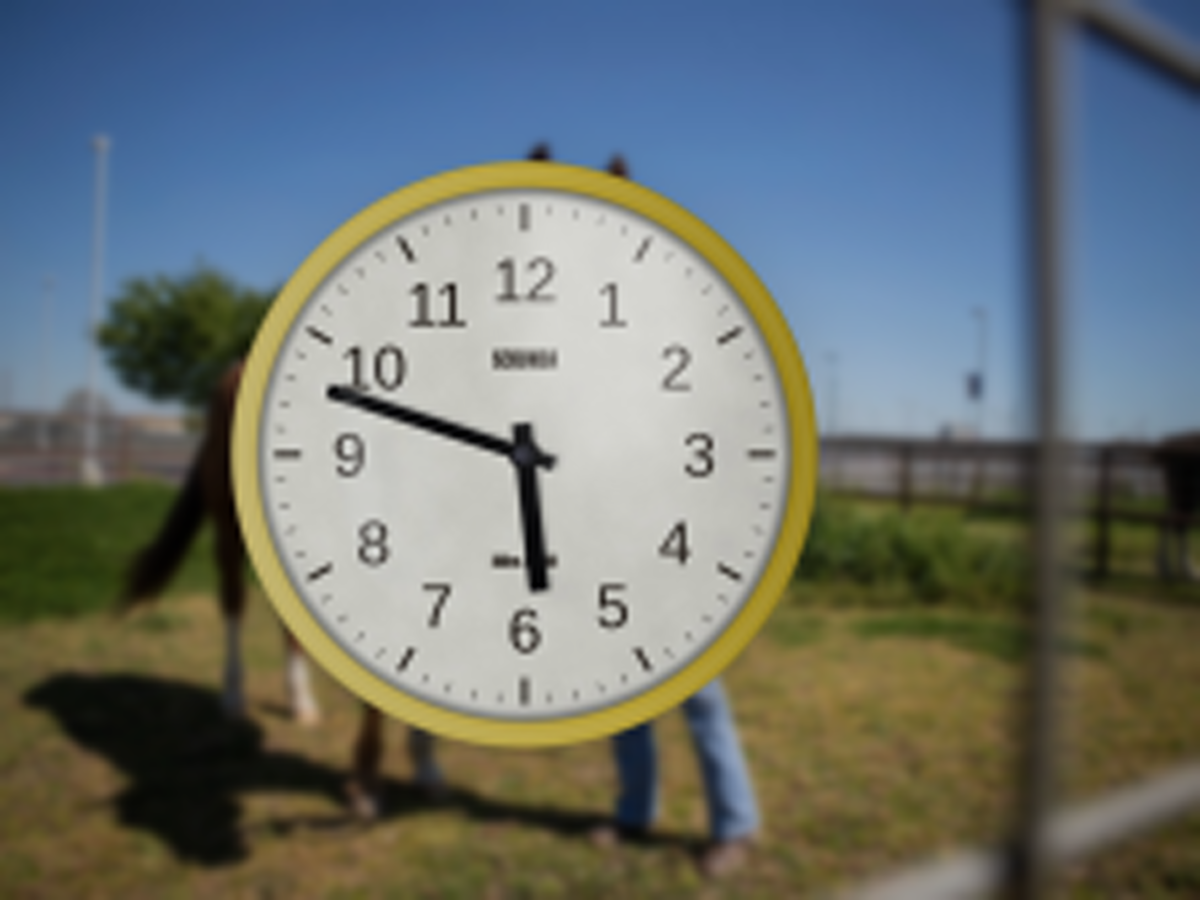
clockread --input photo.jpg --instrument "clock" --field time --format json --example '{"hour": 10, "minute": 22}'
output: {"hour": 5, "minute": 48}
